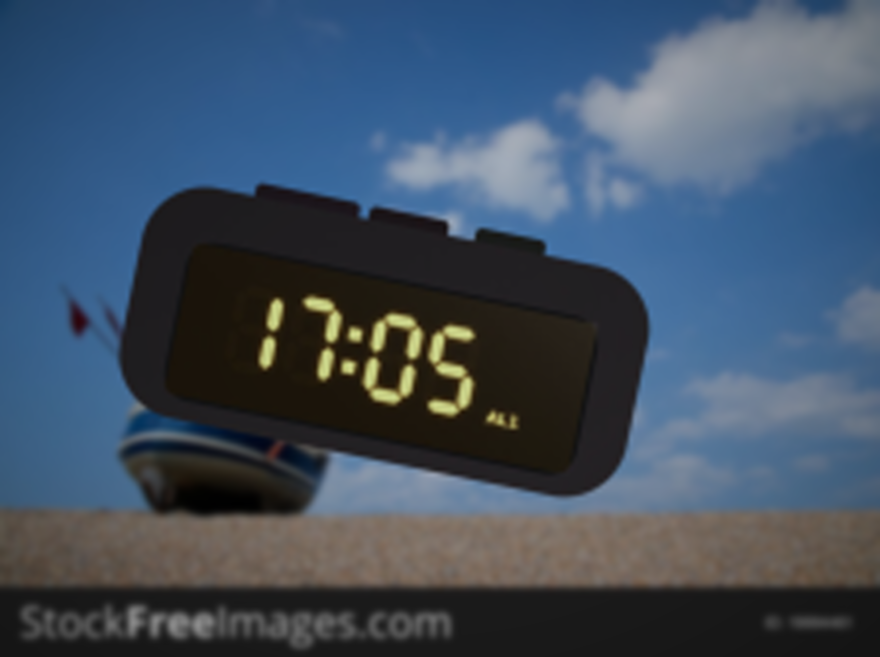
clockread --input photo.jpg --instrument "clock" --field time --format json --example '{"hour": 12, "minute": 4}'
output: {"hour": 17, "minute": 5}
